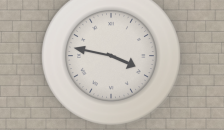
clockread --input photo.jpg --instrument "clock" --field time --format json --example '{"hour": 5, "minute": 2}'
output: {"hour": 3, "minute": 47}
